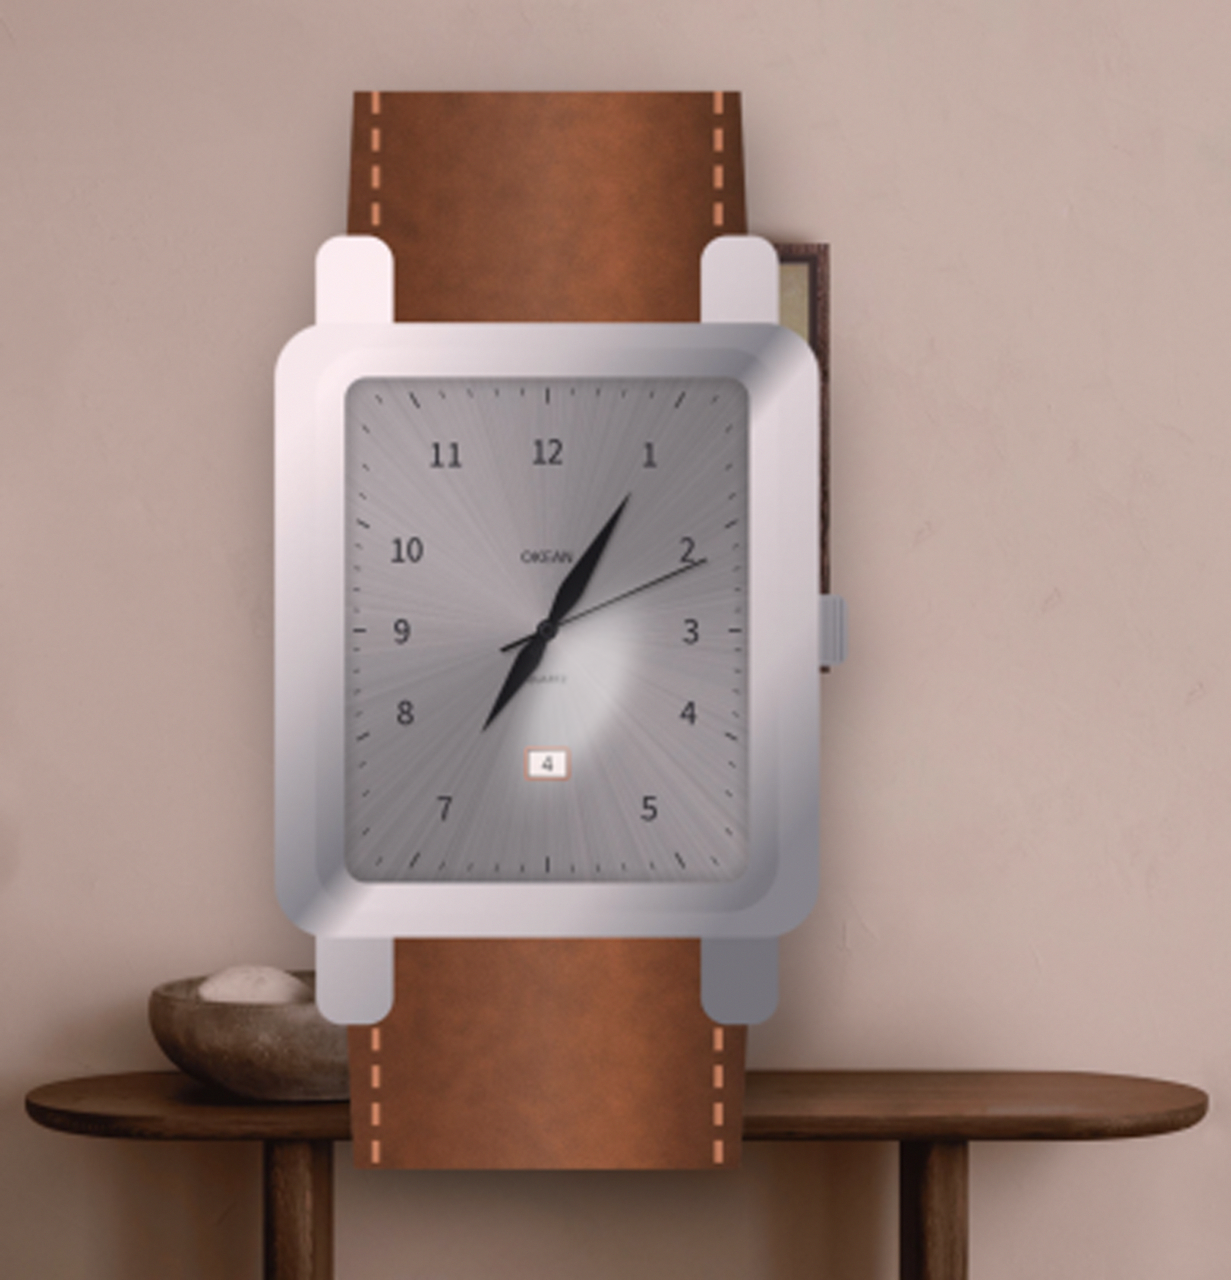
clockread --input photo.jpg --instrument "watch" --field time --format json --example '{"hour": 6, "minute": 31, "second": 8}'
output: {"hour": 7, "minute": 5, "second": 11}
